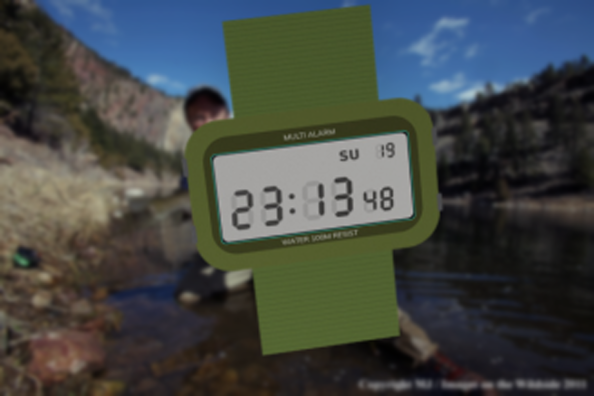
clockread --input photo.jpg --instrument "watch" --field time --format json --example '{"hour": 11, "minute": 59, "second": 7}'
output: {"hour": 23, "minute": 13, "second": 48}
